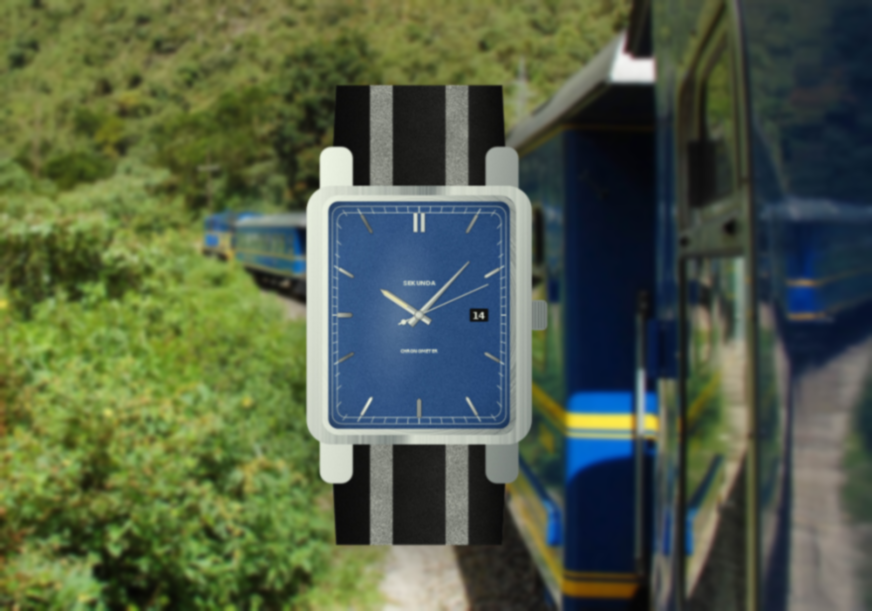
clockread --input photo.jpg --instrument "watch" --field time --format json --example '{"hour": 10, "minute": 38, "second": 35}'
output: {"hour": 10, "minute": 7, "second": 11}
